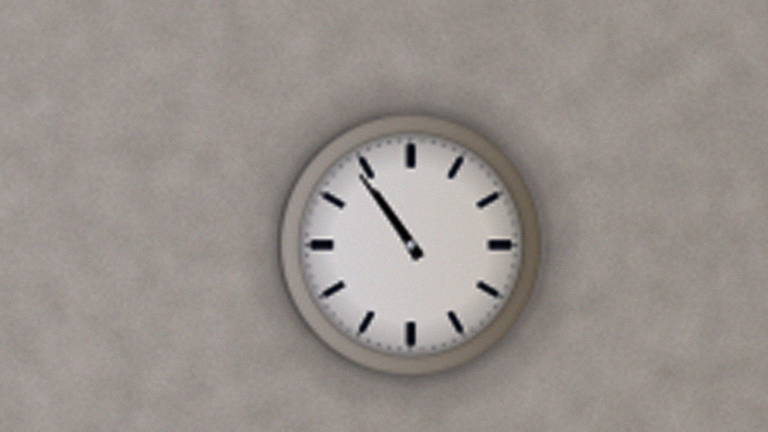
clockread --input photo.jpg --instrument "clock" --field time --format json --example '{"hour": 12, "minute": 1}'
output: {"hour": 10, "minute": 54}
